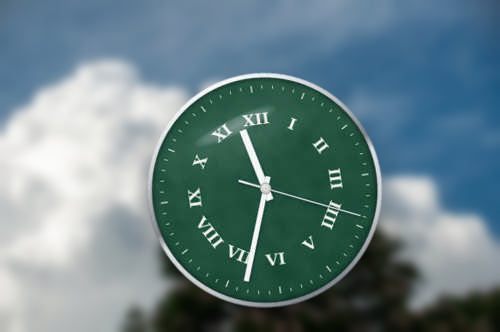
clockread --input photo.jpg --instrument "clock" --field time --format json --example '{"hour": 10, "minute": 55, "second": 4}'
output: {"hour": 11, "minute": 33, "second": 19}
